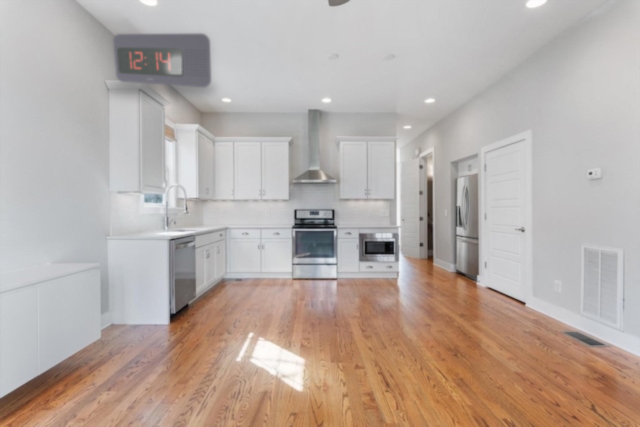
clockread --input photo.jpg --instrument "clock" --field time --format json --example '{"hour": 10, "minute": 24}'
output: {"hour": 12, "minute": 14}
